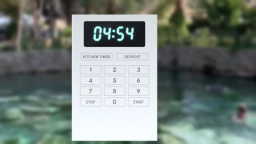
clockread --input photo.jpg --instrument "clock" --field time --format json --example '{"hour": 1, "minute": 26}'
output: {"hour": 4, "minute": 54}
